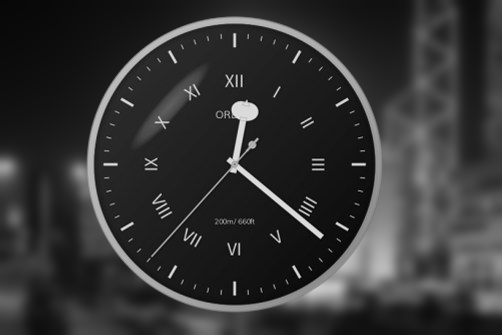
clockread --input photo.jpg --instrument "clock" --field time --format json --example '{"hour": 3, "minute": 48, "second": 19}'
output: {"hour": 12, "minute": 21, "second": 37}
